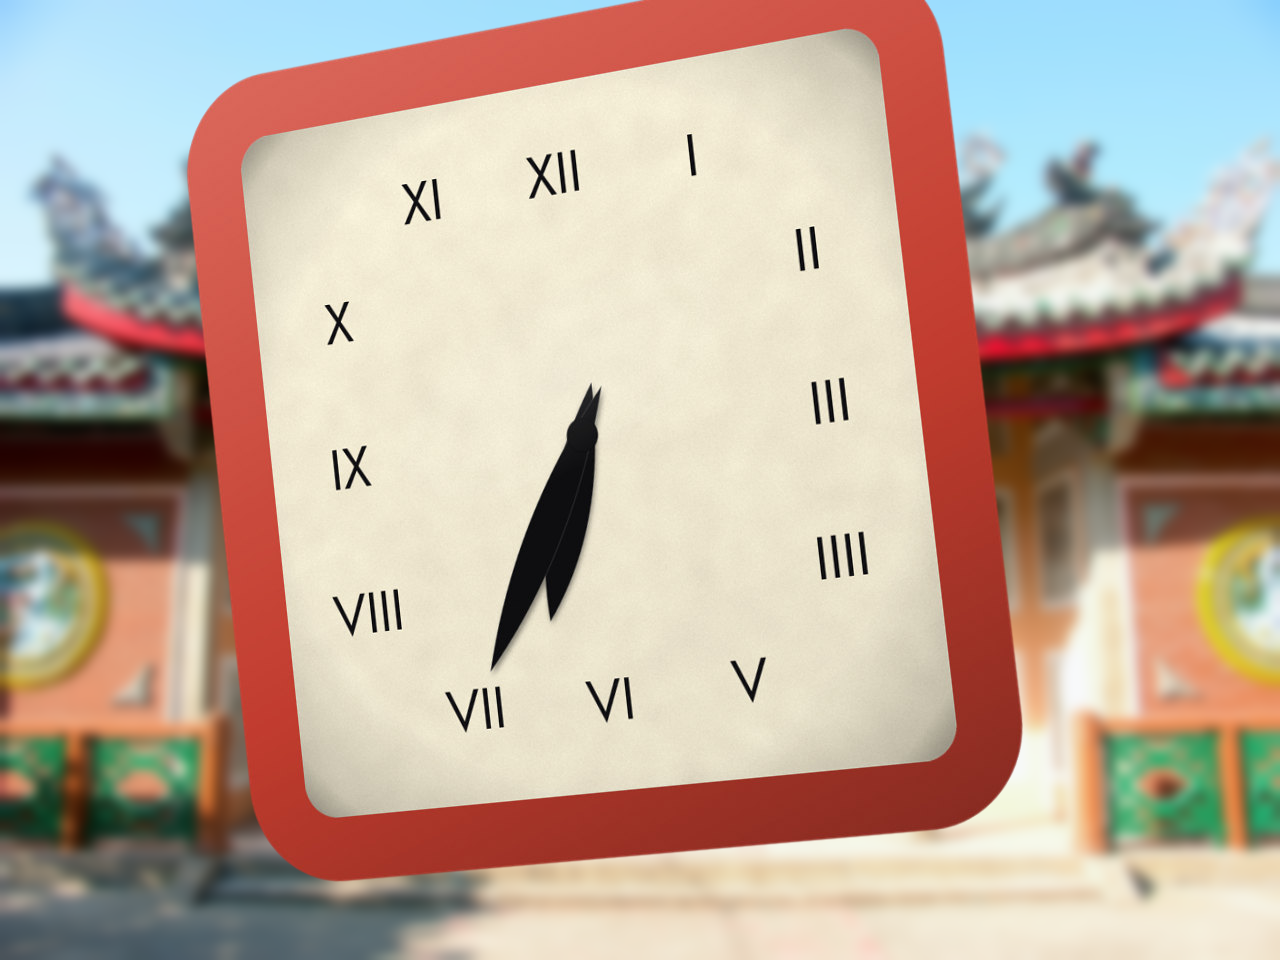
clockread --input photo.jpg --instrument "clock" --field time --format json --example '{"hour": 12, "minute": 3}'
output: {"hour": 6, "minute": 35}
